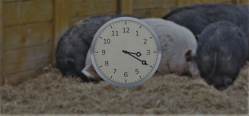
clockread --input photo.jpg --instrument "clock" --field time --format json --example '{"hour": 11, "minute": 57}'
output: {"hour": 3, "minute": 20}
